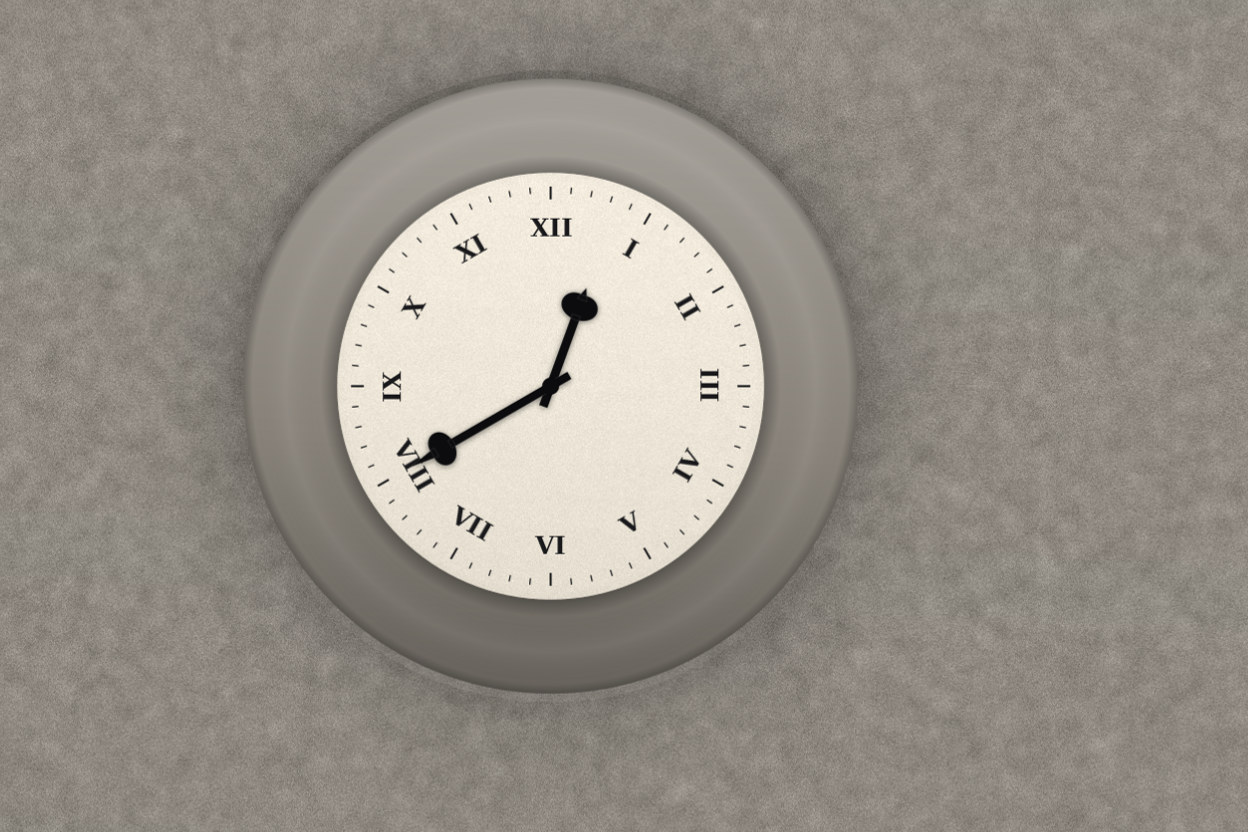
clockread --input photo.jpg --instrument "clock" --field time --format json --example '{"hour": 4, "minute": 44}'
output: {"hour": 12, "minute": 40}
